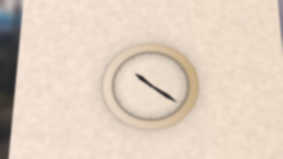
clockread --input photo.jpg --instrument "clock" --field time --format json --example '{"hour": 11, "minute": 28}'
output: {"hour": 10, "minute": 21}
